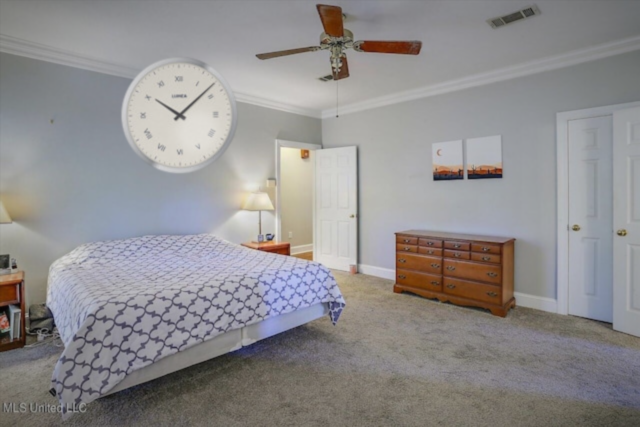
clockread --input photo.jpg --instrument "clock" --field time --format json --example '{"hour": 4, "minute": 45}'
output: {"hour": 10, "minute": 8}
